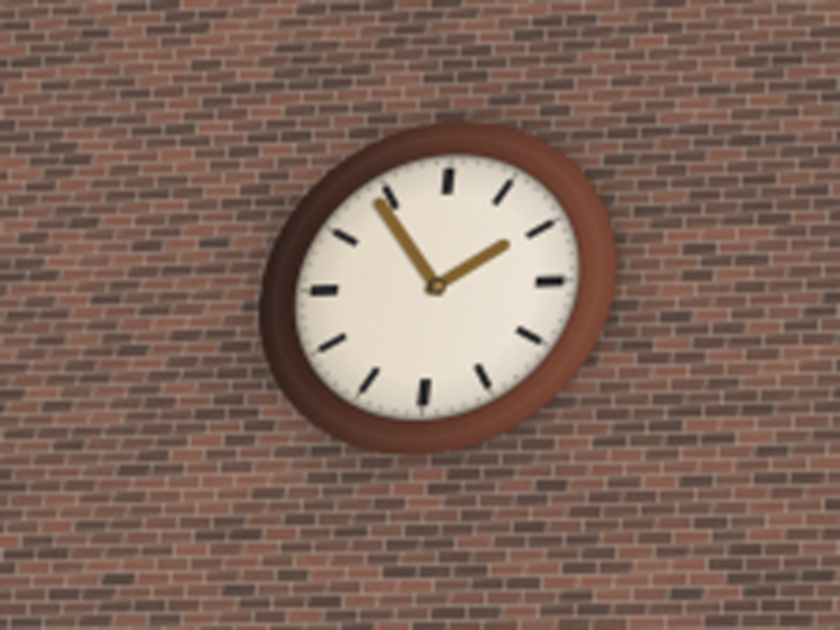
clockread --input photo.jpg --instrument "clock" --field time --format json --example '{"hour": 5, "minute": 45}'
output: {"hour": 1, "minute": 54}
